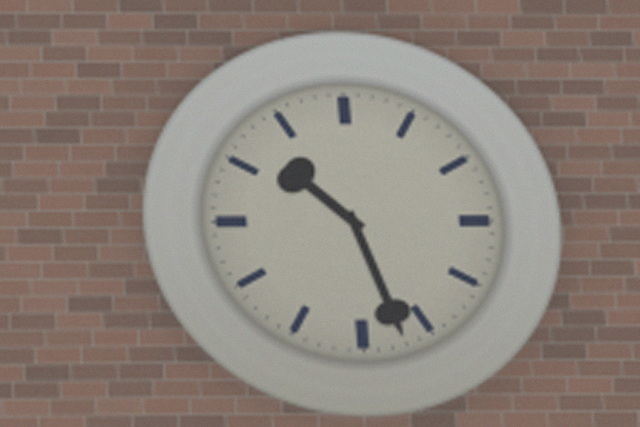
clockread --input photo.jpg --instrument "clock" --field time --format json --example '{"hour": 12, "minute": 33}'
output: {"hour": 10, "minute": 27}
